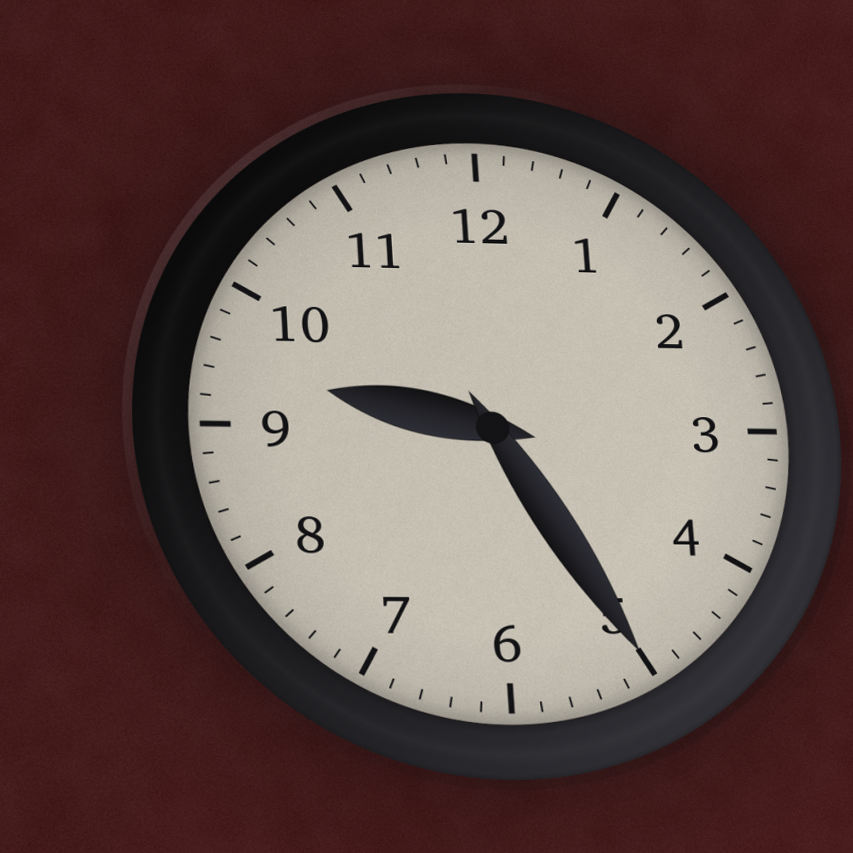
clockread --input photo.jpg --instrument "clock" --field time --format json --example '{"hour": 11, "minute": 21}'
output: {"hour": 9, "minute": 25}
